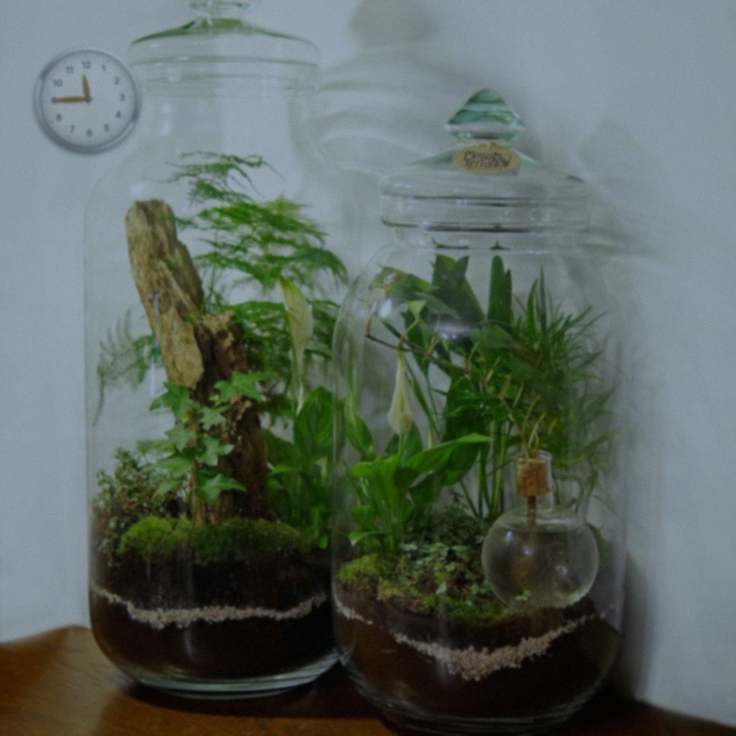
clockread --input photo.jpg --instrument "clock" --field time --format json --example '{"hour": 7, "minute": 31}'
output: {"hour": 11, "minute": 45}
